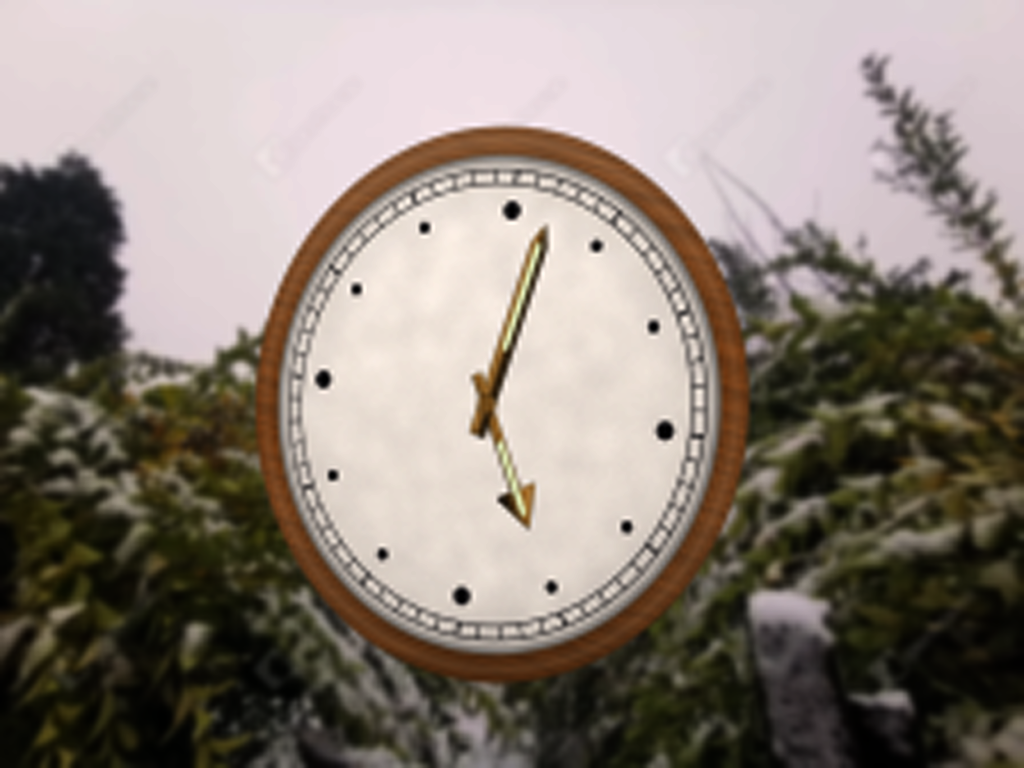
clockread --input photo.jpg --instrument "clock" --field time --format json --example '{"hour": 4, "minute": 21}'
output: {"hour": 5, "minute": 2}
